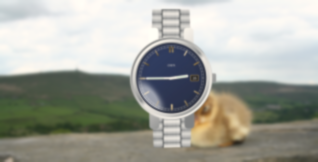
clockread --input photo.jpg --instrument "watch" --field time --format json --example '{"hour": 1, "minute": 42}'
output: {"hour": 2, "minute": 45}
